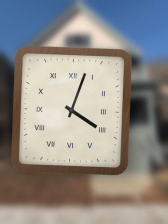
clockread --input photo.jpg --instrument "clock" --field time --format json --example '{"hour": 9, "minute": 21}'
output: {"hour": 4, "minute": 3}
